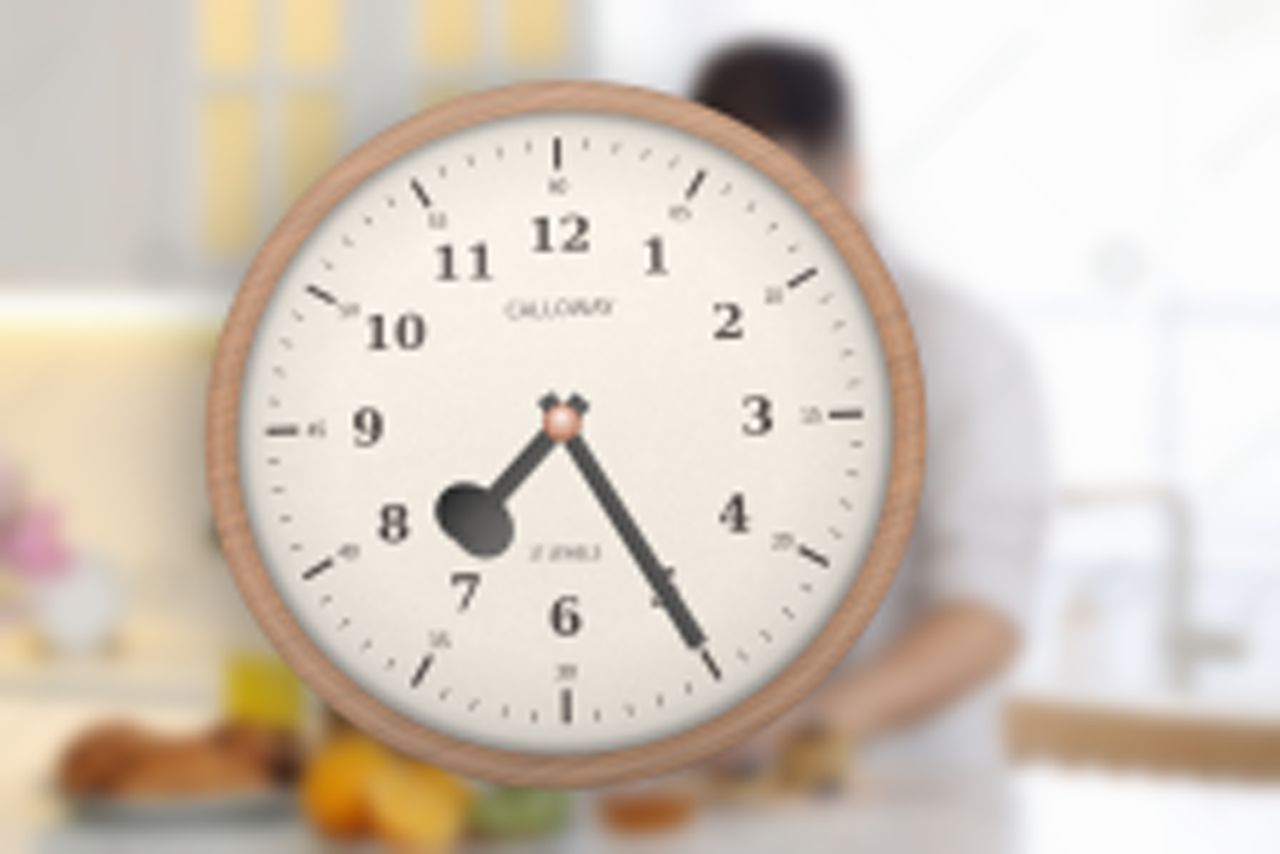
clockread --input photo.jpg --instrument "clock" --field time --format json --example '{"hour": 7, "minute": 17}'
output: {"hour": 7, "minute": 25}
